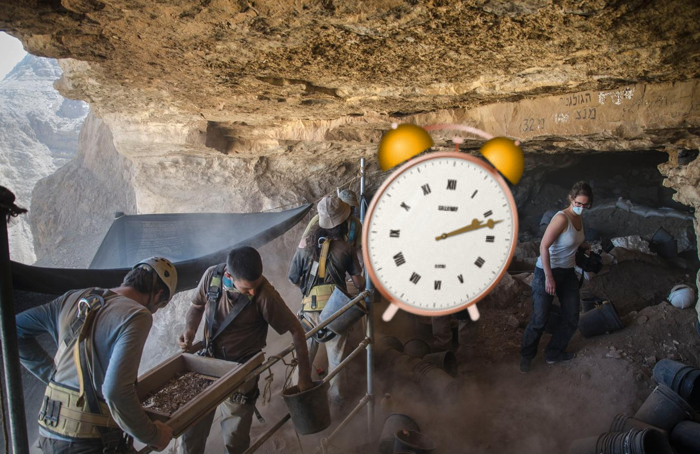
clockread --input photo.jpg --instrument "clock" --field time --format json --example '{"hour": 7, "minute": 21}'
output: {"hour": 2, "minute": 12}
